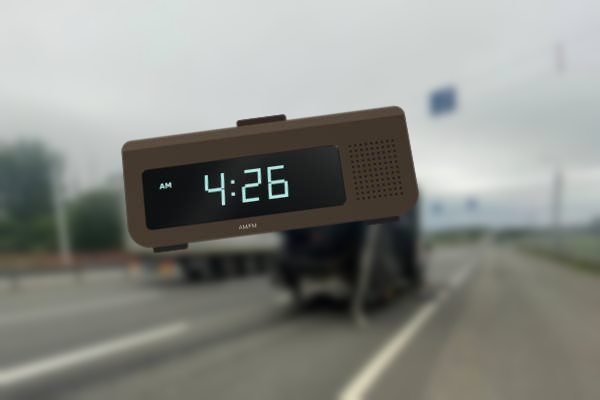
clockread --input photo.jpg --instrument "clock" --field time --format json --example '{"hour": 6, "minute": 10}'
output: {"hour": 4, "minute": 26}
